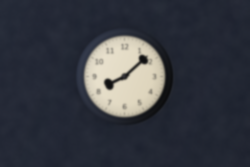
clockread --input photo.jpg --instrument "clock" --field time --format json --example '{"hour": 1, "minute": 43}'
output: {"hour": 8, "minute": 8}
